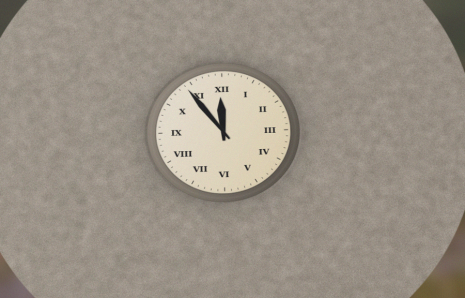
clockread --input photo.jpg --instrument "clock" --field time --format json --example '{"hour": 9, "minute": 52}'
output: {"hour": 11, "minute": 54}
